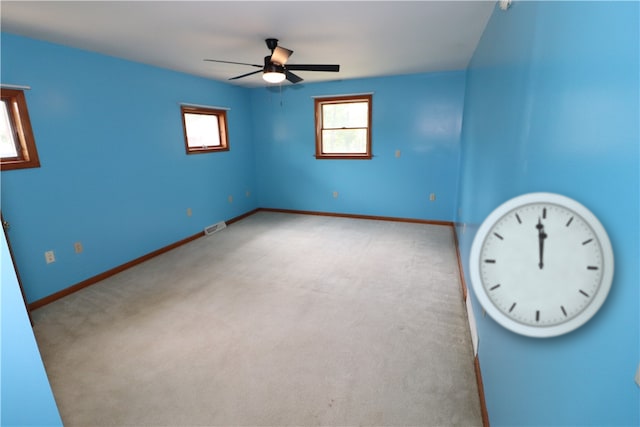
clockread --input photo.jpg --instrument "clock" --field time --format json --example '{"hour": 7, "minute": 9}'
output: {"hour": 11, "minute": 59}
